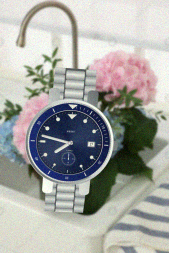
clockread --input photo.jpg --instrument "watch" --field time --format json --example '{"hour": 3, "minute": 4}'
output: {"hour": 7, "minute": 47}
